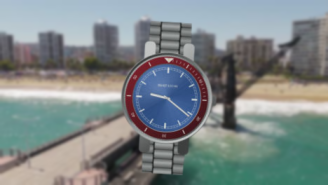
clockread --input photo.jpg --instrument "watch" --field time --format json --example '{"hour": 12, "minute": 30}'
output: {"hour": 9, "minute": 21}
